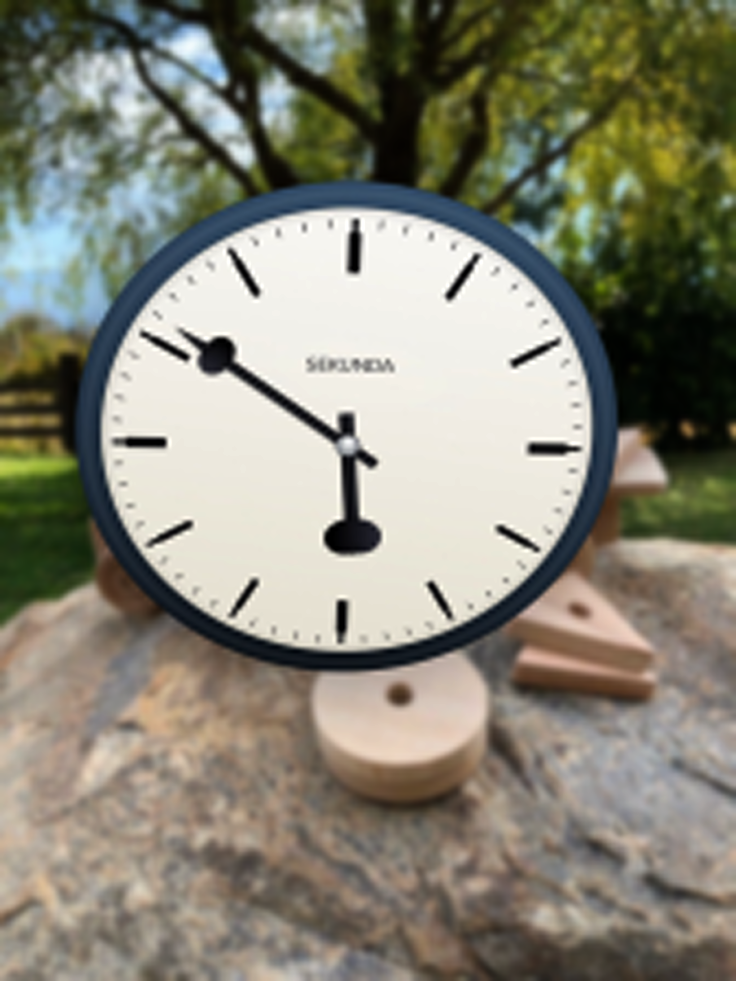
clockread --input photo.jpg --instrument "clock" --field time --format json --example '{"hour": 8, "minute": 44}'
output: {"hour": 5, "minute": 51}
